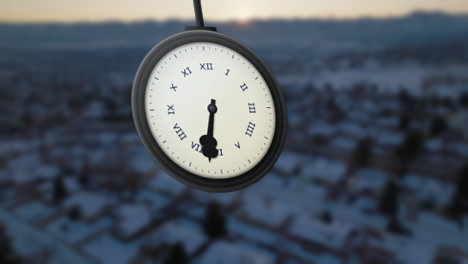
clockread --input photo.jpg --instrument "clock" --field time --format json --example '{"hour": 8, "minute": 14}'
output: {"hour": 6, "minute": 32}
